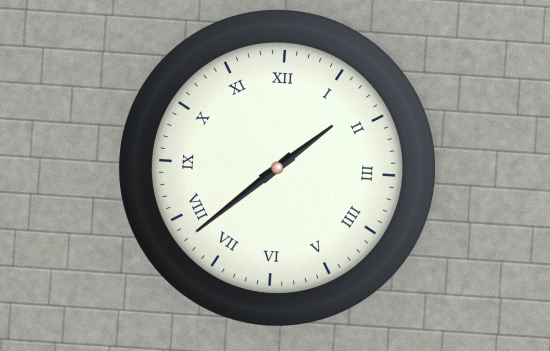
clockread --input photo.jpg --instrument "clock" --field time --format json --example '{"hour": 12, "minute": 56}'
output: {"hour": 1, "minute": 38}
